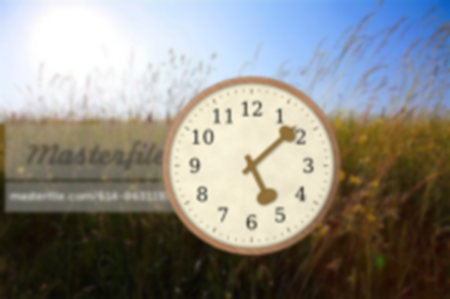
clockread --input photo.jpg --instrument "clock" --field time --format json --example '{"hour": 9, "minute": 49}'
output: {"hour": 5, "minute": 8}
